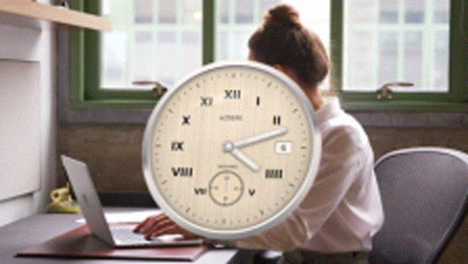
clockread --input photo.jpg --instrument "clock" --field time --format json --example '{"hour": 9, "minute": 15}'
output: {"hour": 4, "minute": 12}
